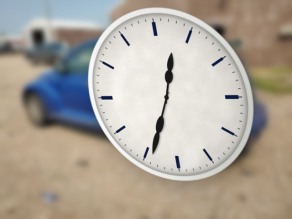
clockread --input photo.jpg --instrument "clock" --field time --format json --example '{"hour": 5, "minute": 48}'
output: {"hour": 12, "minute": 34}
